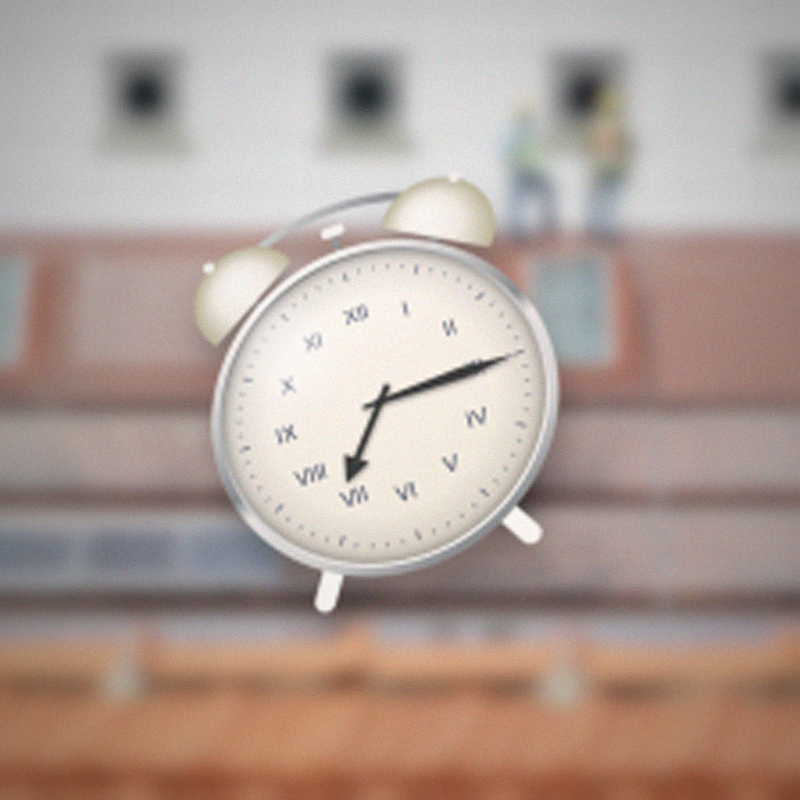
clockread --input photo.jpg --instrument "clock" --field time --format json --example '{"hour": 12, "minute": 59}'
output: {"hour": 7, "minute": 15}
